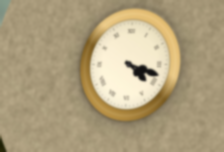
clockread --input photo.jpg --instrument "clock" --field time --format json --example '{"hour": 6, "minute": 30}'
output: {"hour": 4, "minute": 18}
